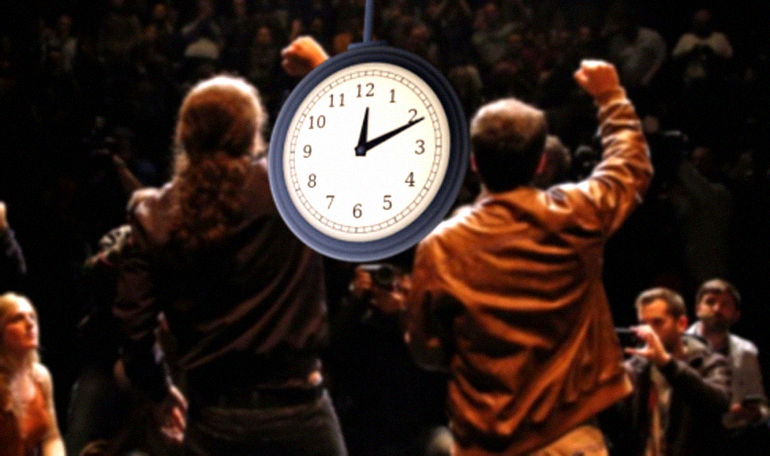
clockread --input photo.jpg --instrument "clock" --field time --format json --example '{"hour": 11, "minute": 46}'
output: {"hour": 12, "minute": 11}
